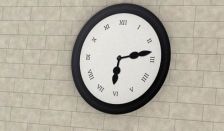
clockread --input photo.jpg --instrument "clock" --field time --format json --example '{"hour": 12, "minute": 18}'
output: {"hour": 6, "minute": 13}
